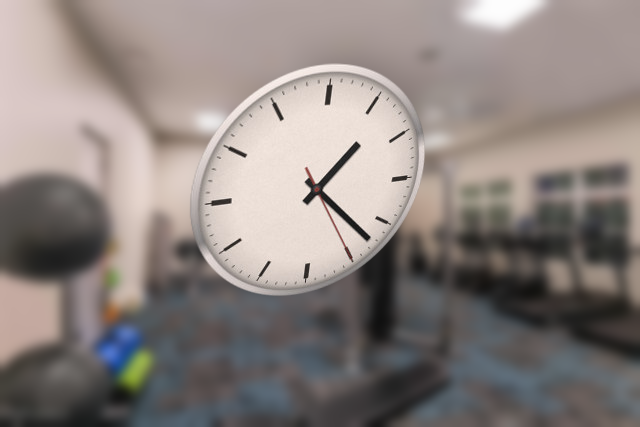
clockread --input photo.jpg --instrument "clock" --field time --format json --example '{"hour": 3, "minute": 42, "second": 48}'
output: {"hour": 1, "minute": 22, "second": 25}
